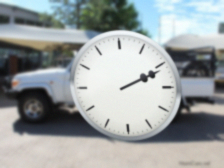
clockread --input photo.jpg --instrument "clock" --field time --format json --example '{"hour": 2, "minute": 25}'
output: {"hour": 2, "minute": 11}
